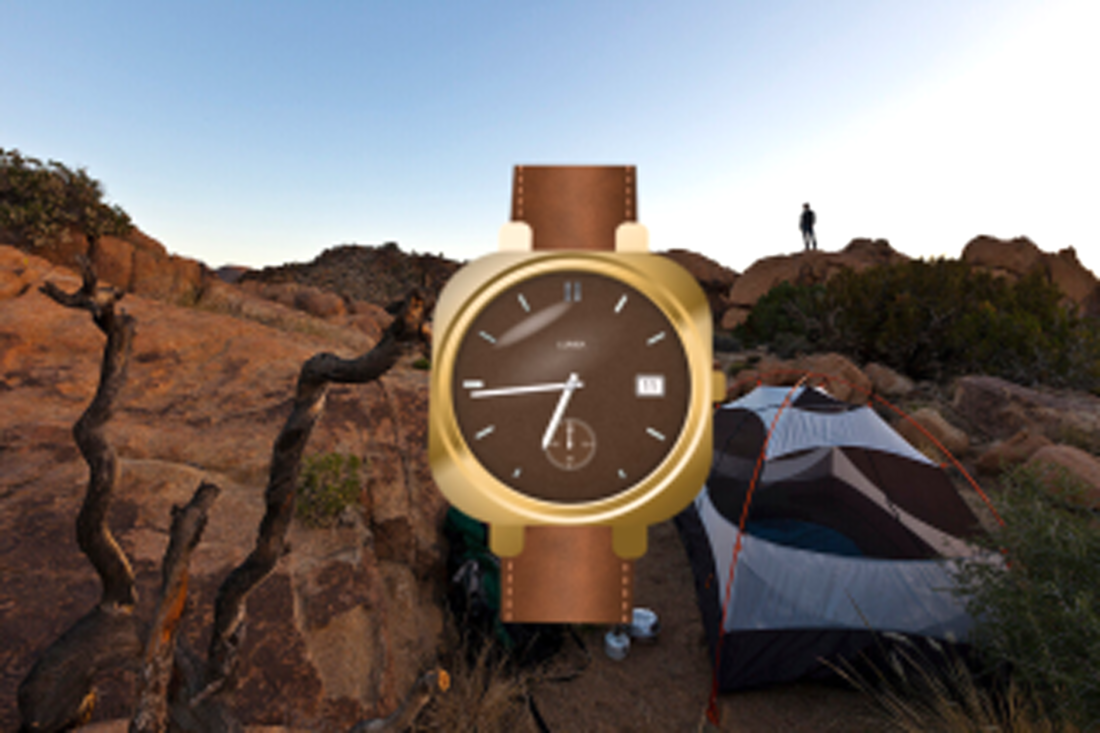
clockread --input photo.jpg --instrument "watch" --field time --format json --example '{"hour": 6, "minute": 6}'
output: {"hour": 6, "minute": 44}
